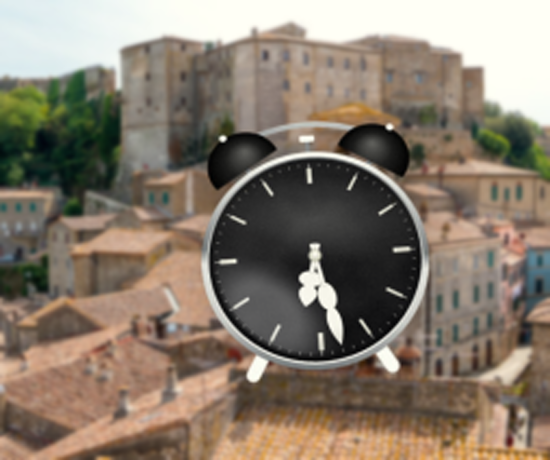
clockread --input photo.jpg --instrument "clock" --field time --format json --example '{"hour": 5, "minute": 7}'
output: {"hour": 6, "minute": 28}
